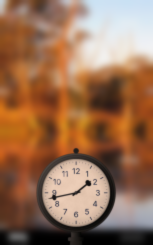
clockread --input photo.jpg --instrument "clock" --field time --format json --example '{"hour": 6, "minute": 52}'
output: {"hour": 1, "minute": 43}
